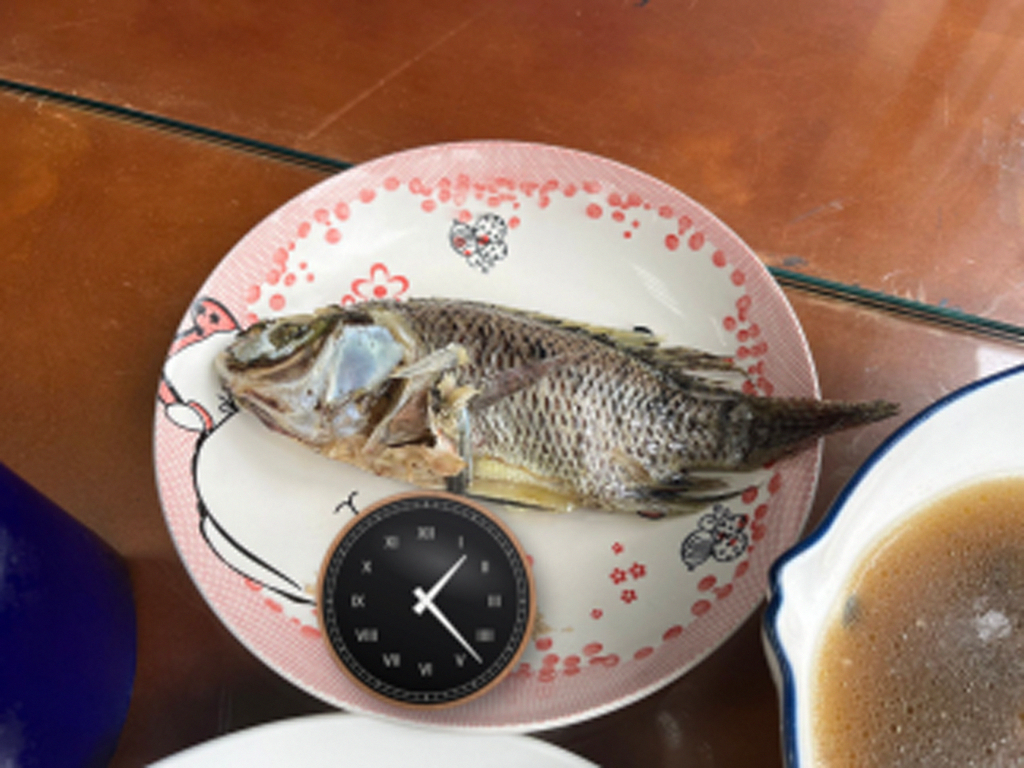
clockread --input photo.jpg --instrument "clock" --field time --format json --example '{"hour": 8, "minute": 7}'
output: {"hour": 1, "minute": 23}
